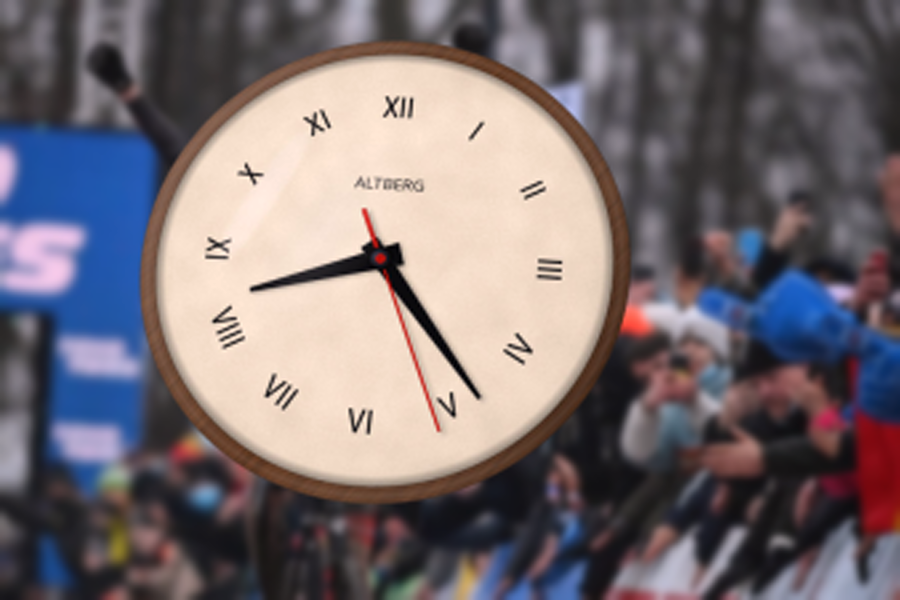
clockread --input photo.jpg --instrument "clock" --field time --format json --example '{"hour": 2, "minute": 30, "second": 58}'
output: {"hour": 8, "minute": 23, "second": 26}
